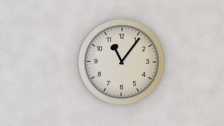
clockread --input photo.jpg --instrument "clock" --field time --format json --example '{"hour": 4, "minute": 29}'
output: {"hour": 11, "minute": 6}
